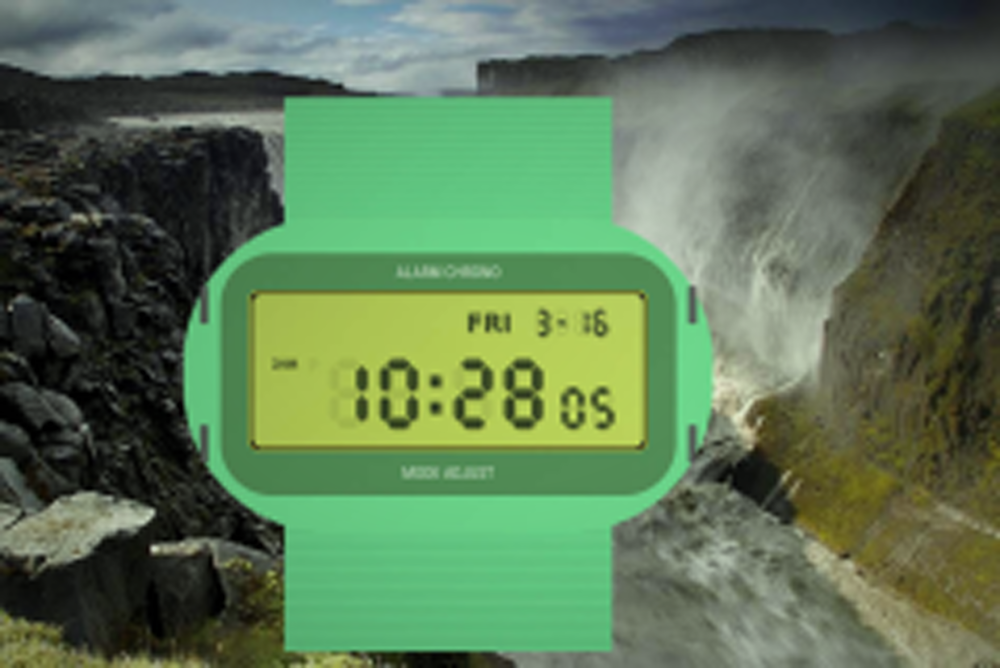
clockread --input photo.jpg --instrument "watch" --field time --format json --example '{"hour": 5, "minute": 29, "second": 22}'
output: {"hour": 10, "minute": 28, "second": 5}
